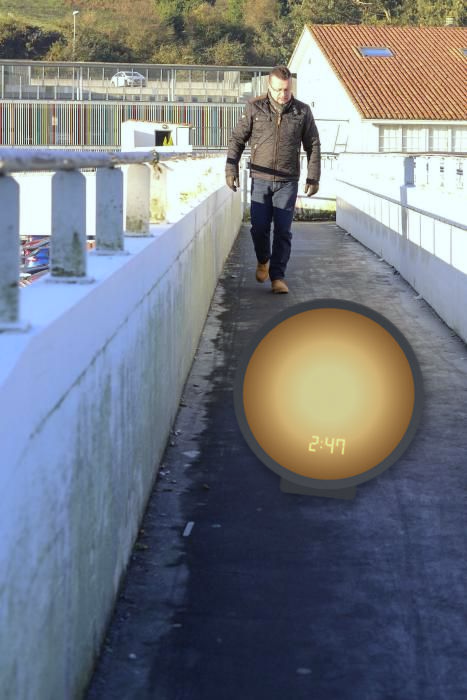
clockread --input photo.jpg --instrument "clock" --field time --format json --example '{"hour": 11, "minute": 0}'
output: {"hour": 2, "minute": 47}
